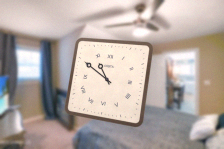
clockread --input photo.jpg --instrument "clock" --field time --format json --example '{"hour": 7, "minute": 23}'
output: {"hour": 10, "minute": 50}
